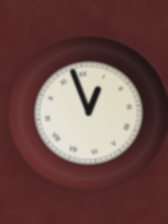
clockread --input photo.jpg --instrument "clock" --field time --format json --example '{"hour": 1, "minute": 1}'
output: {"hour": 12, "minute": 58}
